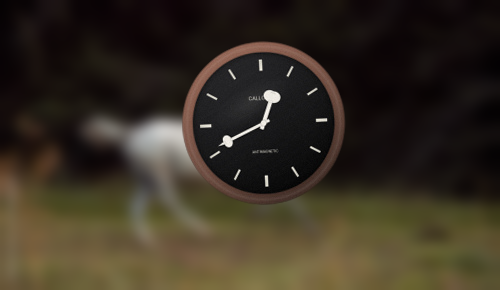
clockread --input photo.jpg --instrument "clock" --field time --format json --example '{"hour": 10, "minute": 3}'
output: {"hour": 12, "minute": 41}
